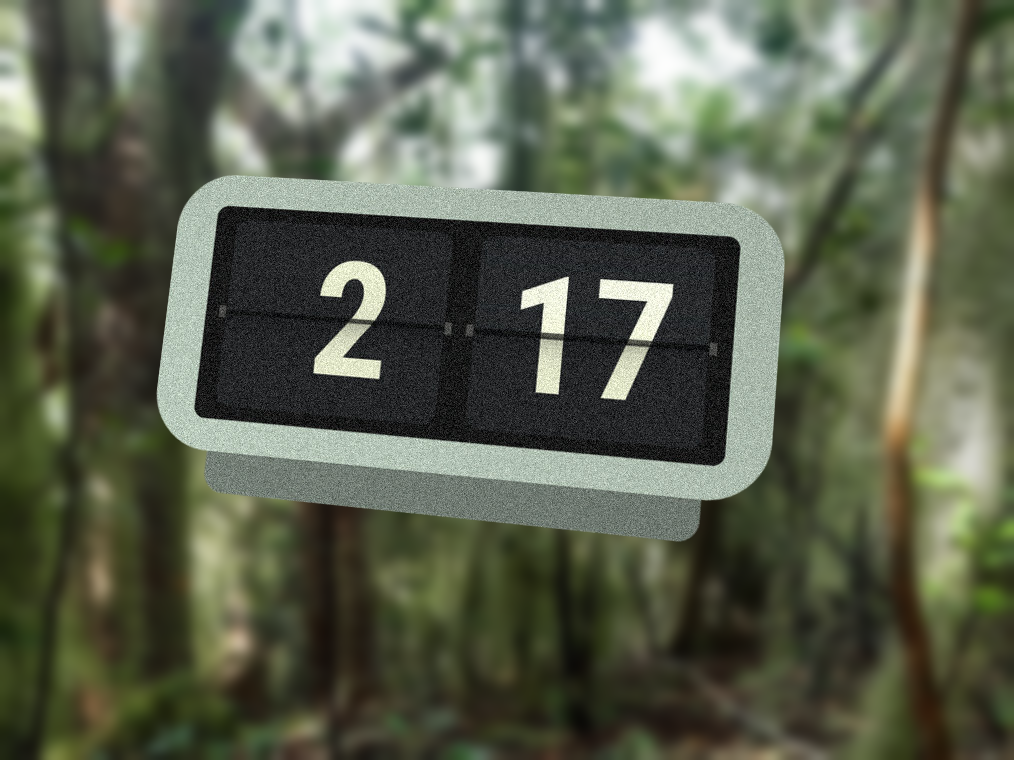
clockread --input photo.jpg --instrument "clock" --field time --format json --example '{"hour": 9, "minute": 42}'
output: {"hour": 2, "minute": 17}
